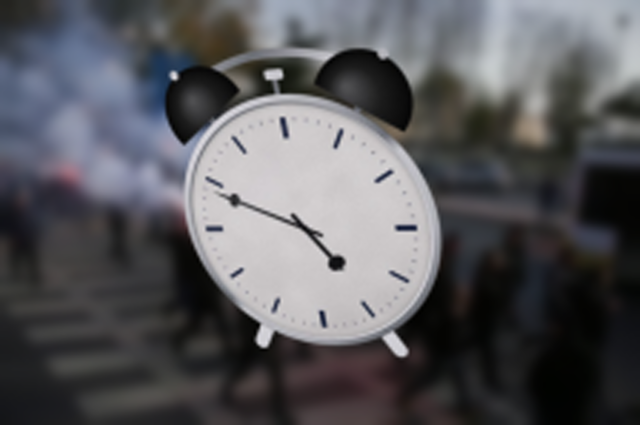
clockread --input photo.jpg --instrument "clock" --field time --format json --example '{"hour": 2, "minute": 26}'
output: {"hour": 4, "minute": 49}
